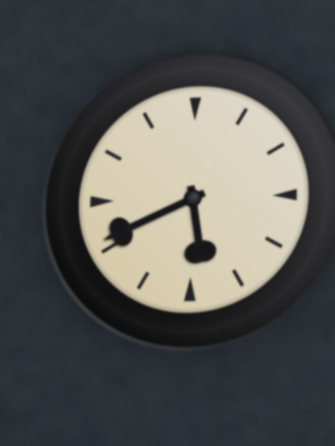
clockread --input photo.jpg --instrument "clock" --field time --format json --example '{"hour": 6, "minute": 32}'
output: {"hour": 5, "minute": 41}
